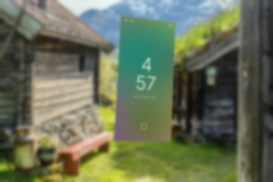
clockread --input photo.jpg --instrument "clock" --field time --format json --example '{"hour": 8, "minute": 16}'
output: {"hour": 4, "minute": 57}
